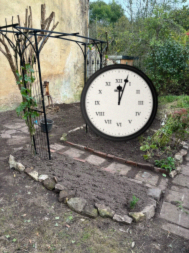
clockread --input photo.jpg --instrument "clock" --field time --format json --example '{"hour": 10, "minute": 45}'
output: {"hour": 12, "minute": 3}
